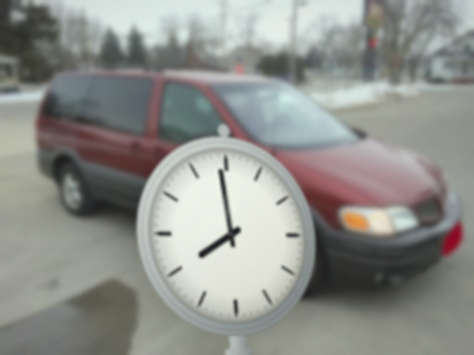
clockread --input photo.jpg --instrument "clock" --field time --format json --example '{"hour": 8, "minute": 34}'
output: {"hour": 7, "minute": 59}
